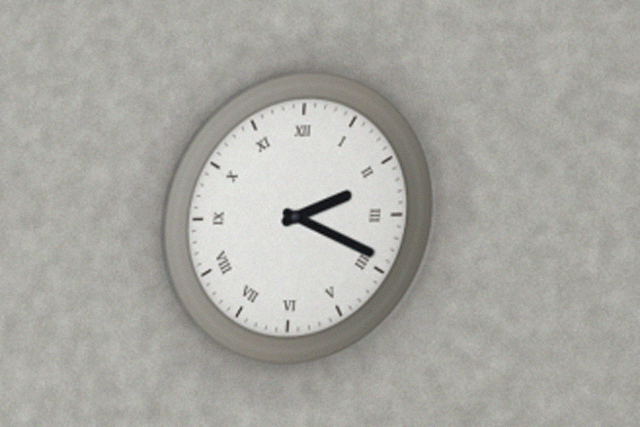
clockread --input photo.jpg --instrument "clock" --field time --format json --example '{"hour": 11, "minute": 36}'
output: {"hour": 2, "minute": 19}
